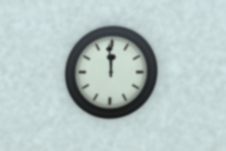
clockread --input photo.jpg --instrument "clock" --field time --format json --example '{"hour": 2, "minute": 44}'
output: {"hour": 11, "minute": 59}
